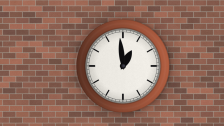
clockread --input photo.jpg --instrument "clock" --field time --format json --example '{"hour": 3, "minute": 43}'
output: {"hour": 12, "minute": 59}
